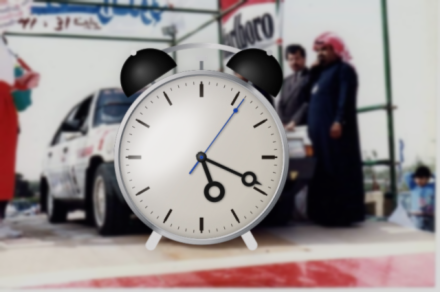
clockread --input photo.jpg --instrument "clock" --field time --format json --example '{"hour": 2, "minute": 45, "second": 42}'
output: {"hour": 5, "minute": 19, "second": 6}
